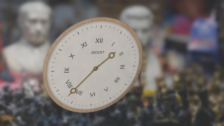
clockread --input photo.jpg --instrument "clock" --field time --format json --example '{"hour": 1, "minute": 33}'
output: {"hour": 1, "minute": 37}
